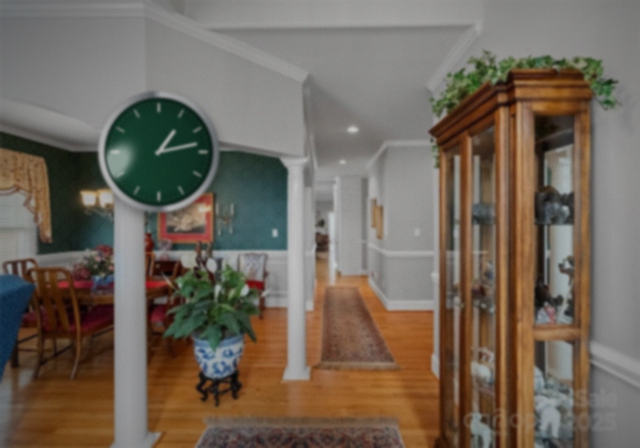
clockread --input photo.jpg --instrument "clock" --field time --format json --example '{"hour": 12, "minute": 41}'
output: {"hour": 1, "minute": 13}
